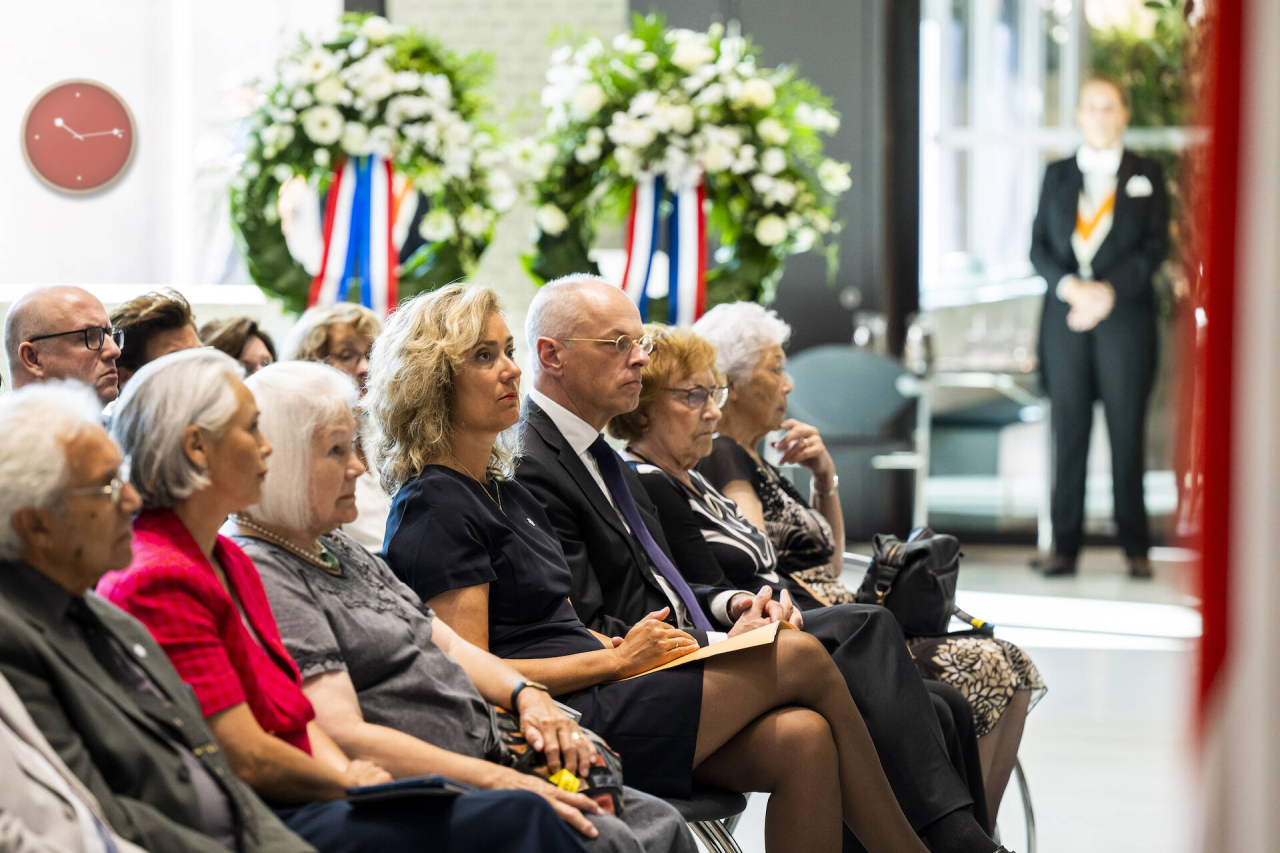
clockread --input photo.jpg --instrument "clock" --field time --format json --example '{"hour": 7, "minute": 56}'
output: {"hour": 10, "minute": 14}
